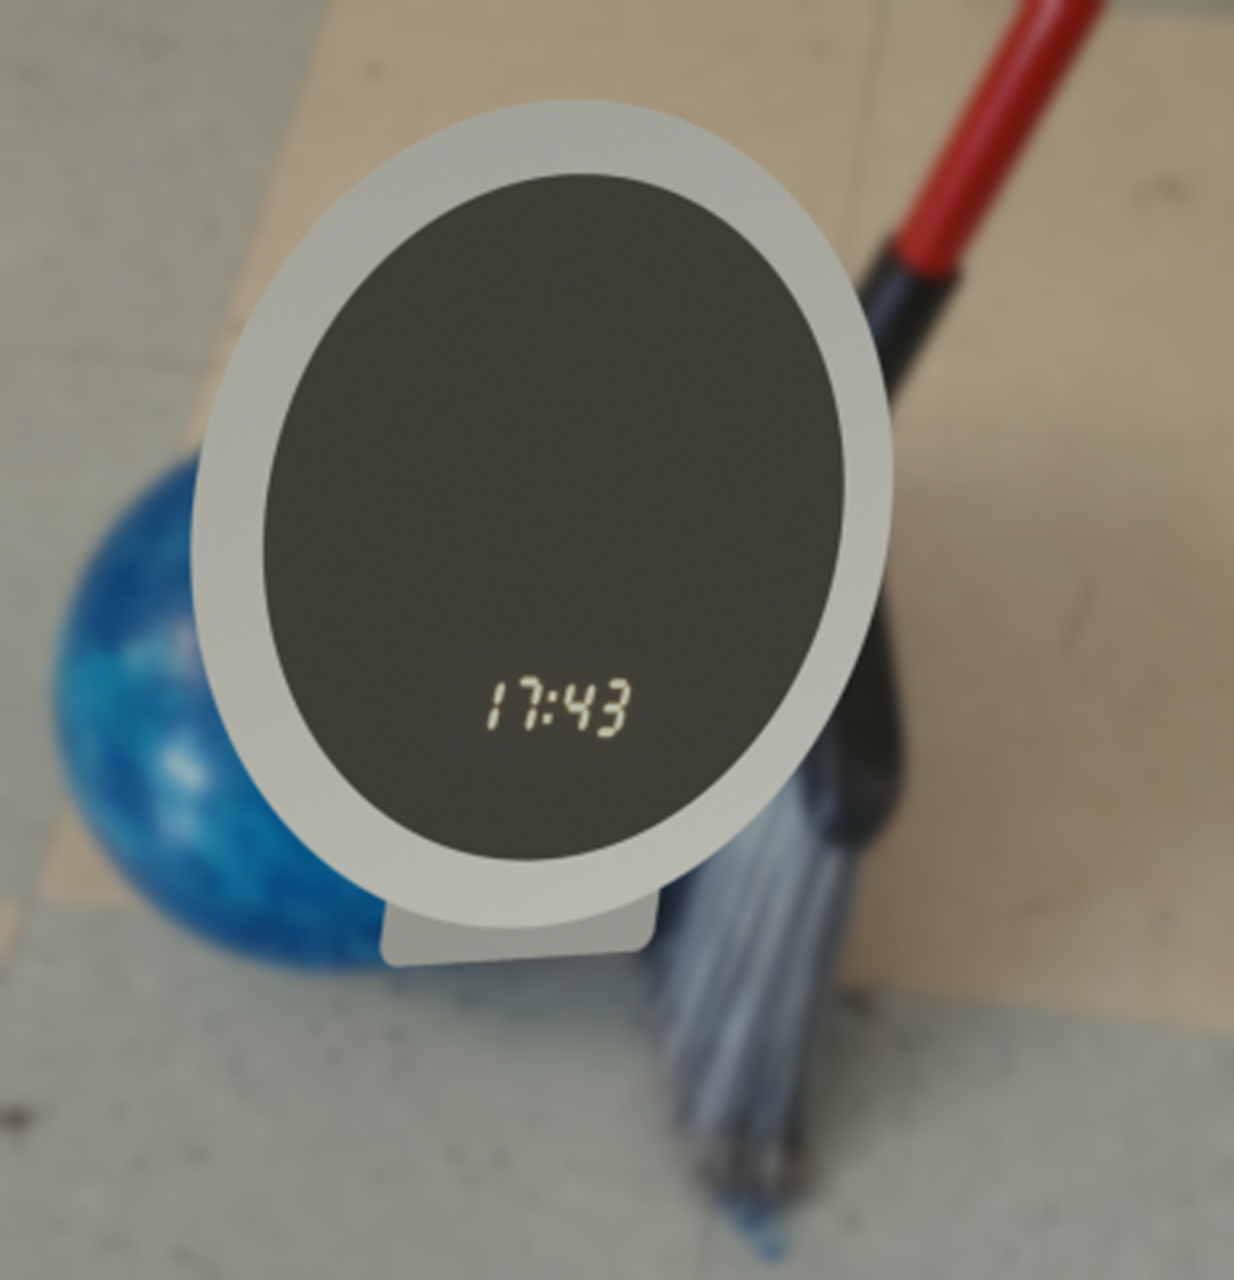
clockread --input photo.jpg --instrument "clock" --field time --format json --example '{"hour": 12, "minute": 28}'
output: {"hour": 17, "minute": 43}
